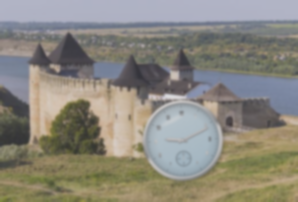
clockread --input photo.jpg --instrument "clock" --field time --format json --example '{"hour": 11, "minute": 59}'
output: {"hour": 9, "minute": 11}
